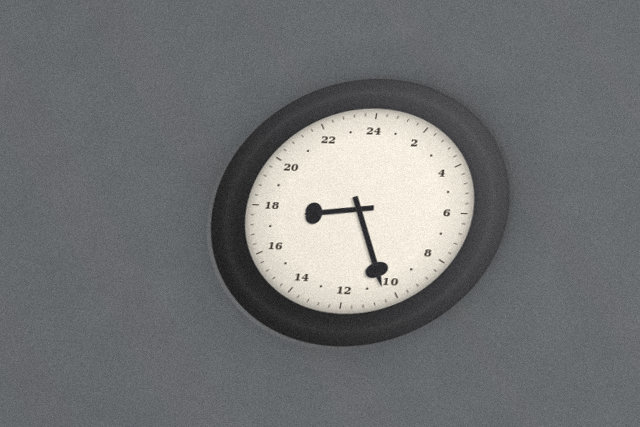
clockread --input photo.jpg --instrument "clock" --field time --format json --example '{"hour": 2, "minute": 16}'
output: {"hour": 17, "minute": 26}
